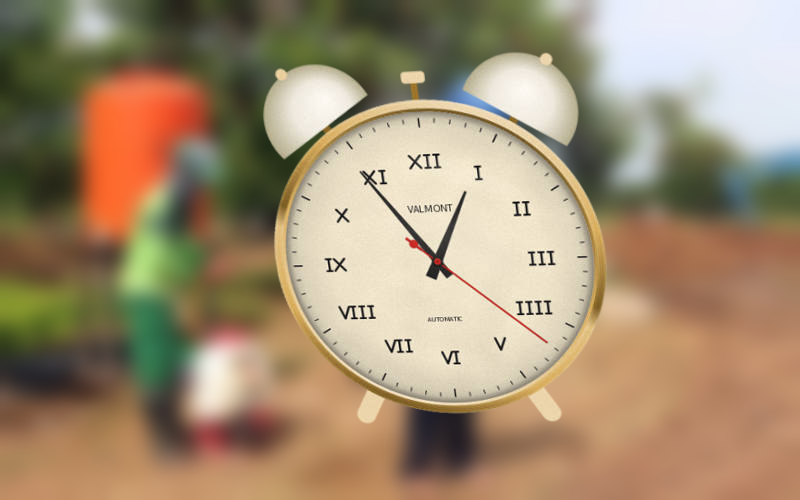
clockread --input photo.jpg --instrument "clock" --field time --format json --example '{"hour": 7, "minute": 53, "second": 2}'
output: {"hour": 12, "minute": 54, "second": 22}
